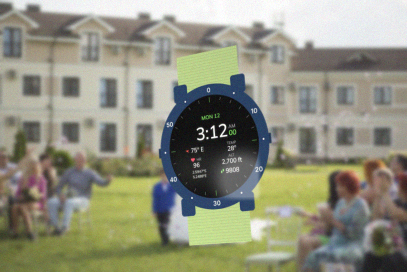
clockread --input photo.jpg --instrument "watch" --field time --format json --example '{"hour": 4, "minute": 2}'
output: {"hour": 3, "minute": 12}
